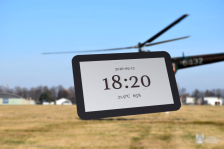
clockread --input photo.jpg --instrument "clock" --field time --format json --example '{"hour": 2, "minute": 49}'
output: {"hour": 18, "minute": 20}
